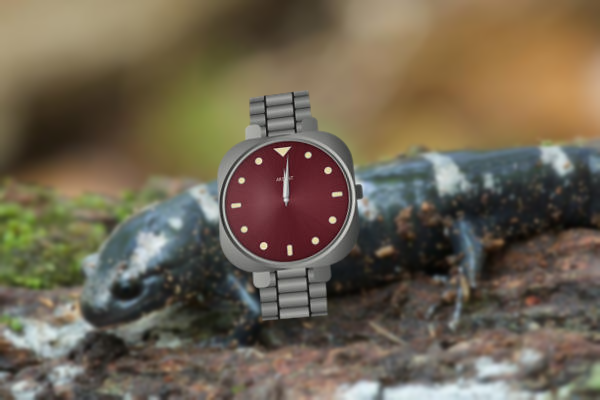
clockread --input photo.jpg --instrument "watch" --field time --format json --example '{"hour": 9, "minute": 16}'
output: {"hour": 12, "minute": 1}
